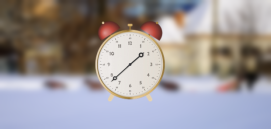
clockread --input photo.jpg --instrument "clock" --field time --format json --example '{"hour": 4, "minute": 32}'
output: {"hour": 1, "minute": 38}
